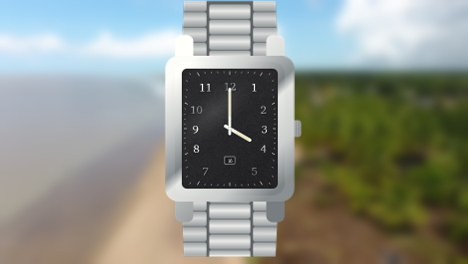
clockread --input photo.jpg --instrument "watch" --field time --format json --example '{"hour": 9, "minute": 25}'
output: {"hour": 4, "minute": 0}
